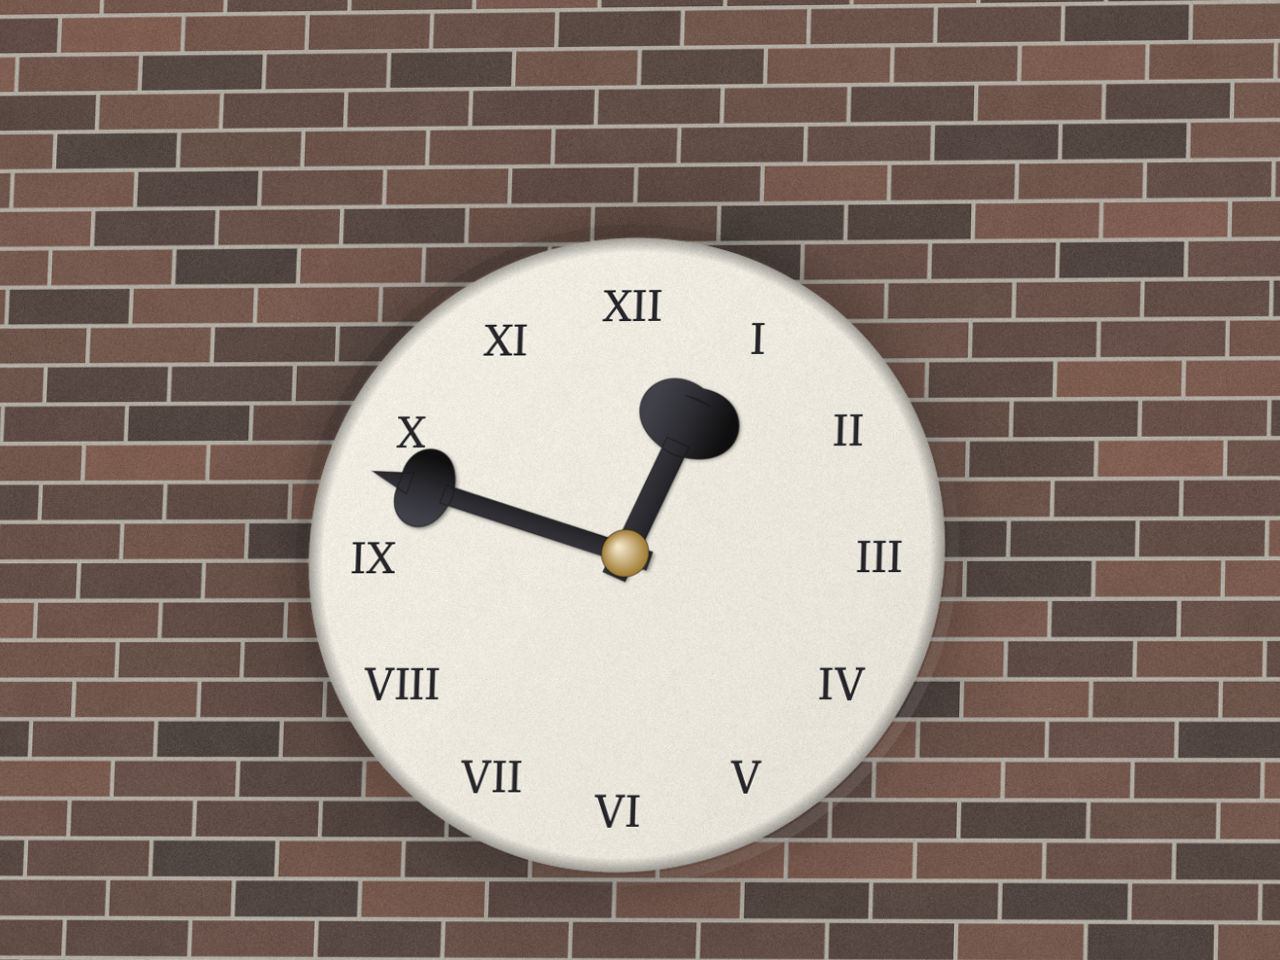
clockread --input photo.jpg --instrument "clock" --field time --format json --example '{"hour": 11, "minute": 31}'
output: {"hour": 12, "minute": 48}
